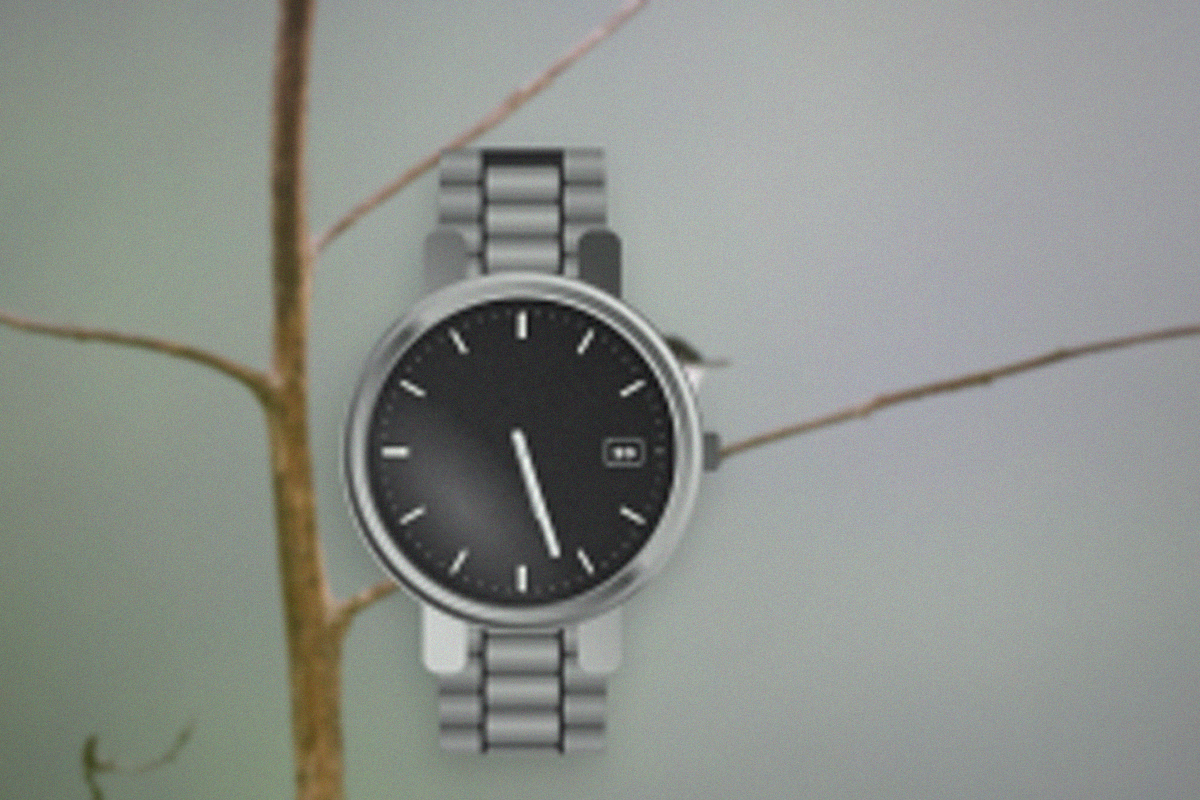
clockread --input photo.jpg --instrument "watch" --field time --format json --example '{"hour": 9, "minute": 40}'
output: {"hour": 5, "minute": 27}
